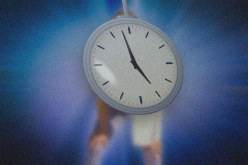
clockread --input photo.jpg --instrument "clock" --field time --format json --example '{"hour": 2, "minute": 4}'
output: {"hour": 4, "minute": 58}
